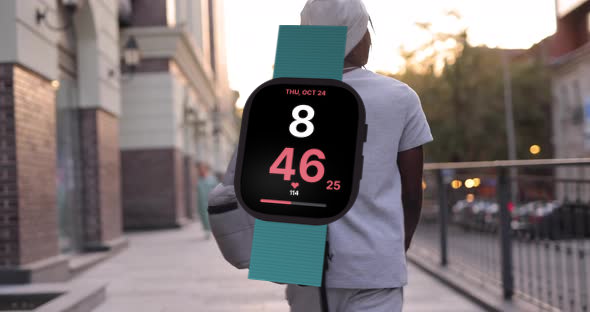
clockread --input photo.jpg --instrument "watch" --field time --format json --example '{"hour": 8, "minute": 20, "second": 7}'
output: {"hour": 8, "minute": 46, "second": 25}
